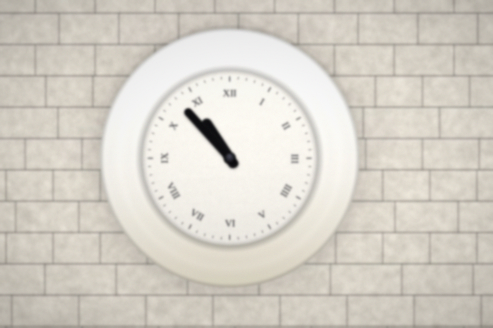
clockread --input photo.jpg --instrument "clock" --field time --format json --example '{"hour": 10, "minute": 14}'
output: {"hour": 10, "minute": 53}
